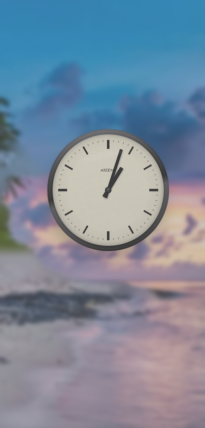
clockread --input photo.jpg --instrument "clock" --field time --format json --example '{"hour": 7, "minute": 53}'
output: {"hour": 1, "minute": 3}
